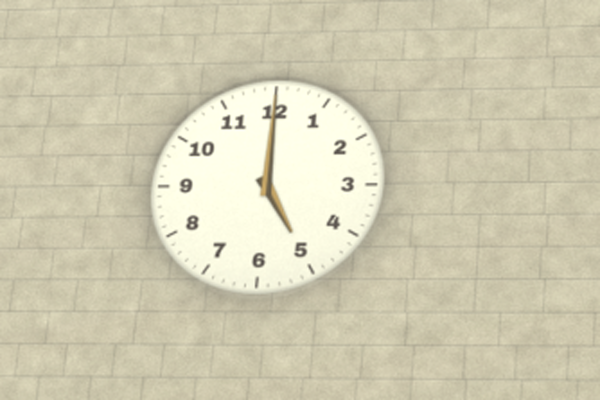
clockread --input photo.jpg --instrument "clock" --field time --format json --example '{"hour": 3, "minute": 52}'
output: {"hour": 5, "minute": 0}
